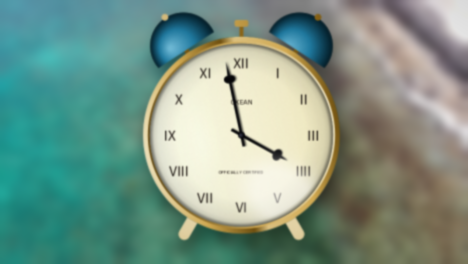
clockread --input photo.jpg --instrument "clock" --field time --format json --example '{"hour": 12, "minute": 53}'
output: {"hour": 3, "minute": 58}
